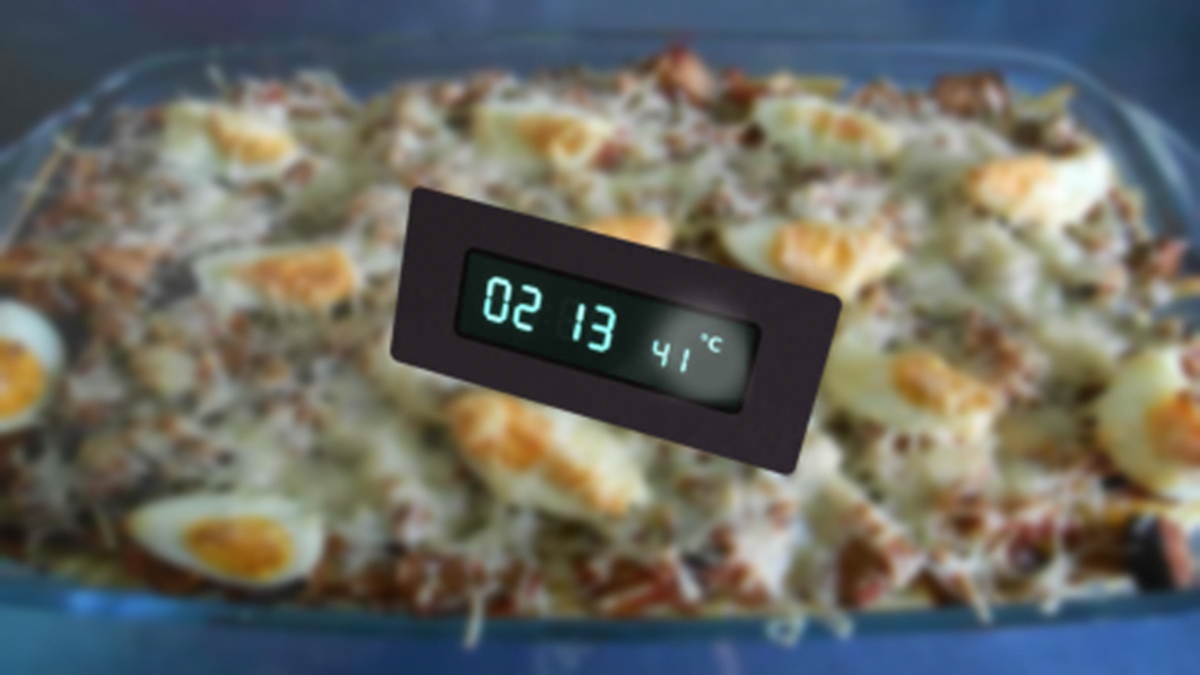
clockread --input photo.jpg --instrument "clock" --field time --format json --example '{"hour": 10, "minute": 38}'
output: {"hour": 2, "minute": 13}
